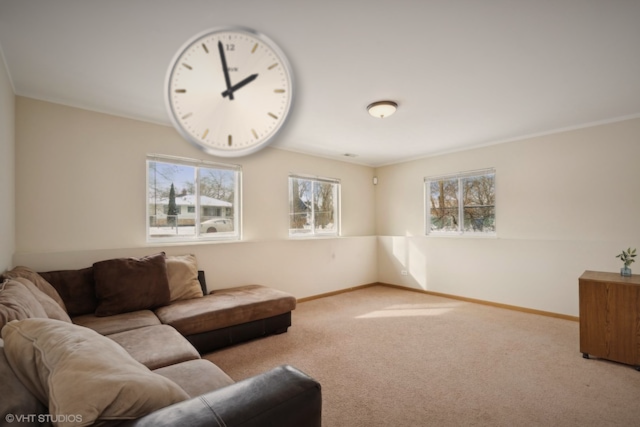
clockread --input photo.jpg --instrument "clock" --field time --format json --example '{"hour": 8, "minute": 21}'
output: {"hour": 1, "minute": 58}
